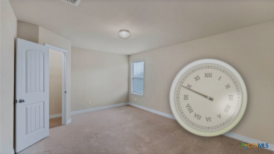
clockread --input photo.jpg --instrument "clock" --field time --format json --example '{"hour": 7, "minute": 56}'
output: {"hour": 9, "minute": 49}
